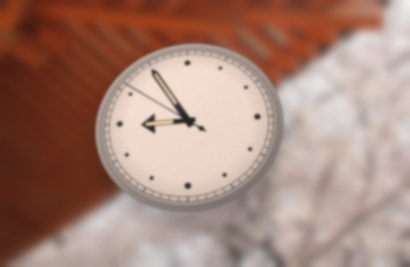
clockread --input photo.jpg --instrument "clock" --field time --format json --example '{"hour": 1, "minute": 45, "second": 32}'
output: {"hour": 8, "minute": 54, "second": 51}
